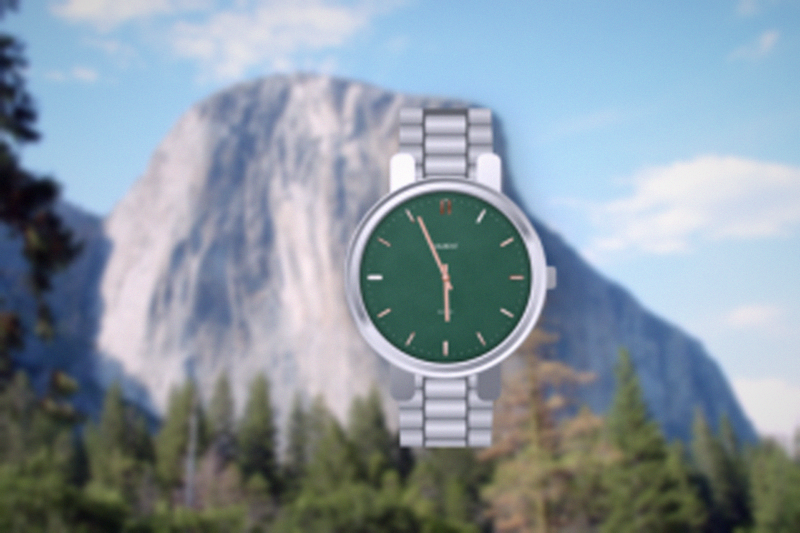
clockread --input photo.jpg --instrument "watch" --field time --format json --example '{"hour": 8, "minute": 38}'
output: {"hour": 5, "minute": 56}
